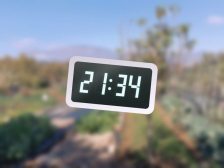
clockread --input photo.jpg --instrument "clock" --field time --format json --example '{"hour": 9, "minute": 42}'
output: {"hour": 21, "minute": 34}
